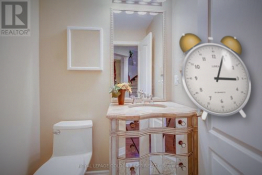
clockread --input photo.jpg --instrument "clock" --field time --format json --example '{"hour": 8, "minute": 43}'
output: {"hour": 3, "minute": 4}
